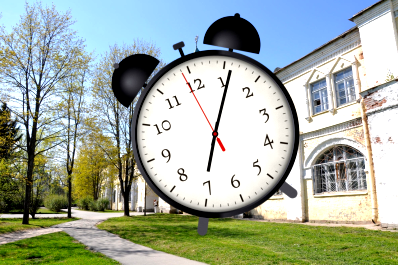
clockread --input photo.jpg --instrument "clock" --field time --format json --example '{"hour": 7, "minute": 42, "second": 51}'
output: {"hour": 7, "minute": 5, "second": 59}
